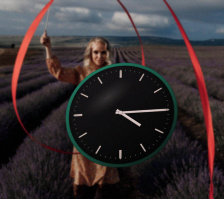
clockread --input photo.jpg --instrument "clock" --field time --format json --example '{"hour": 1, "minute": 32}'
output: {"hour": 4, "minute": 15}
